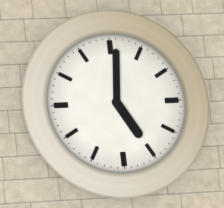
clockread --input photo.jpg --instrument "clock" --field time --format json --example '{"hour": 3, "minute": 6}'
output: {"hour": 5, "minute": 1}
